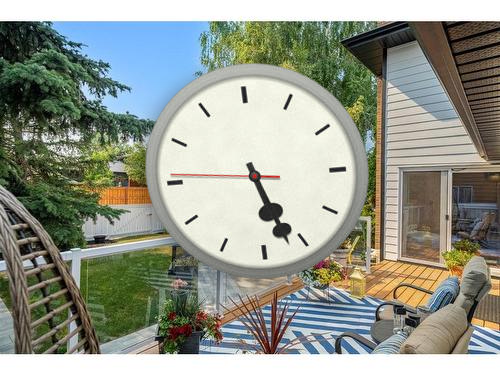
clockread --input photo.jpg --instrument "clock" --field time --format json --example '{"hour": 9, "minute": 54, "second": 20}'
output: {"hour": 5, "minute": 26, "second": 46}
